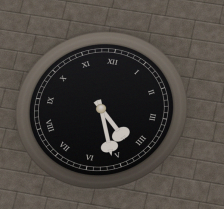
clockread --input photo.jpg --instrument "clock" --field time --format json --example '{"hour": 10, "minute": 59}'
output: {"hour": 4, "minute": 26}
